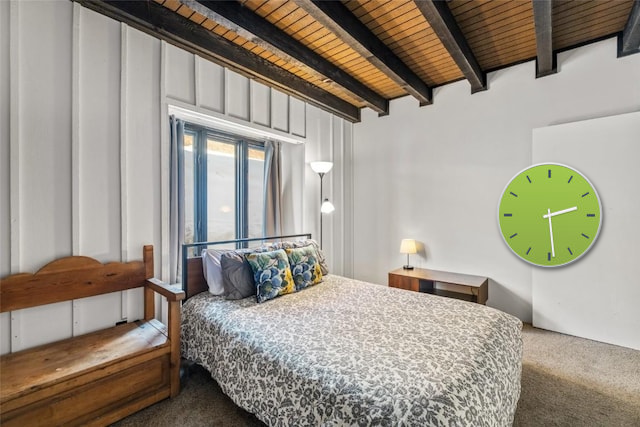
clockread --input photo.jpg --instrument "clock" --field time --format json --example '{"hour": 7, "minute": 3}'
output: {"hour": 2, "minute": 29}
